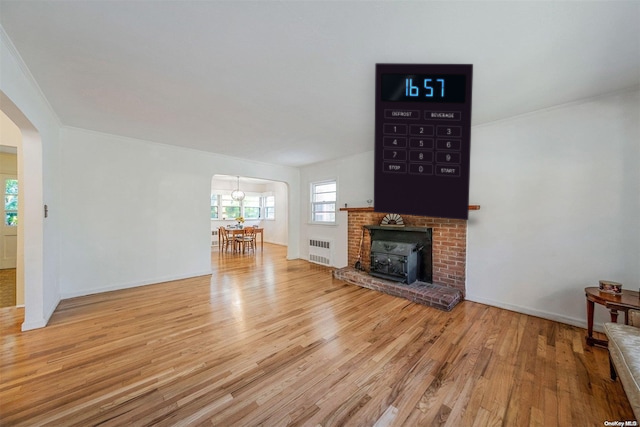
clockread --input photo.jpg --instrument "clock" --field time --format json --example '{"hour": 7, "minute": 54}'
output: {"hour": 16, "minute": 57}
